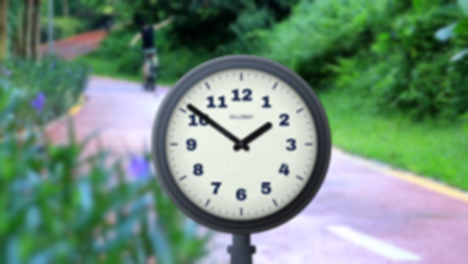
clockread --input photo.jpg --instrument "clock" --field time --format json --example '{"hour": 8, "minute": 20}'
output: {"hour": 1, "minute": 51}
